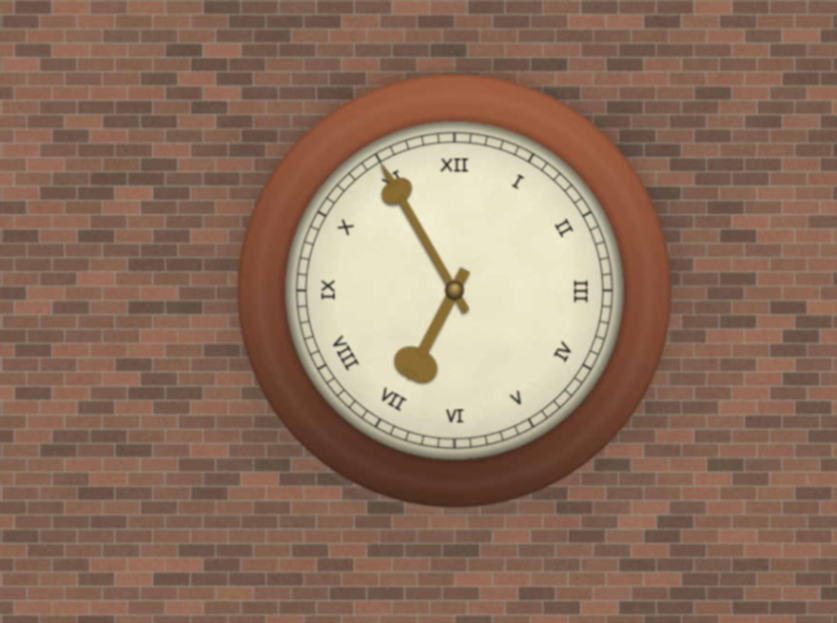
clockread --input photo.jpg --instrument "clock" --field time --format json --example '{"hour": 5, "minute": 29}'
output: {"hour": 6, "minute": 55}
